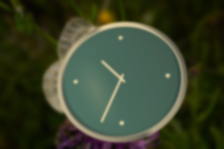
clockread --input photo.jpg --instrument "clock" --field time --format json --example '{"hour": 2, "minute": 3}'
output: {"hour": 10, "minute": 34}
